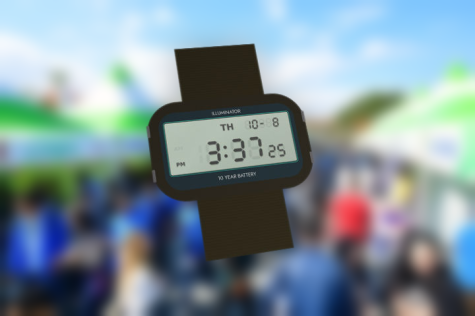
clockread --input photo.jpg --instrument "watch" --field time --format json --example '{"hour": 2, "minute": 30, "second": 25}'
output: {"hour": 3, "minute": 37, "second": 25}
